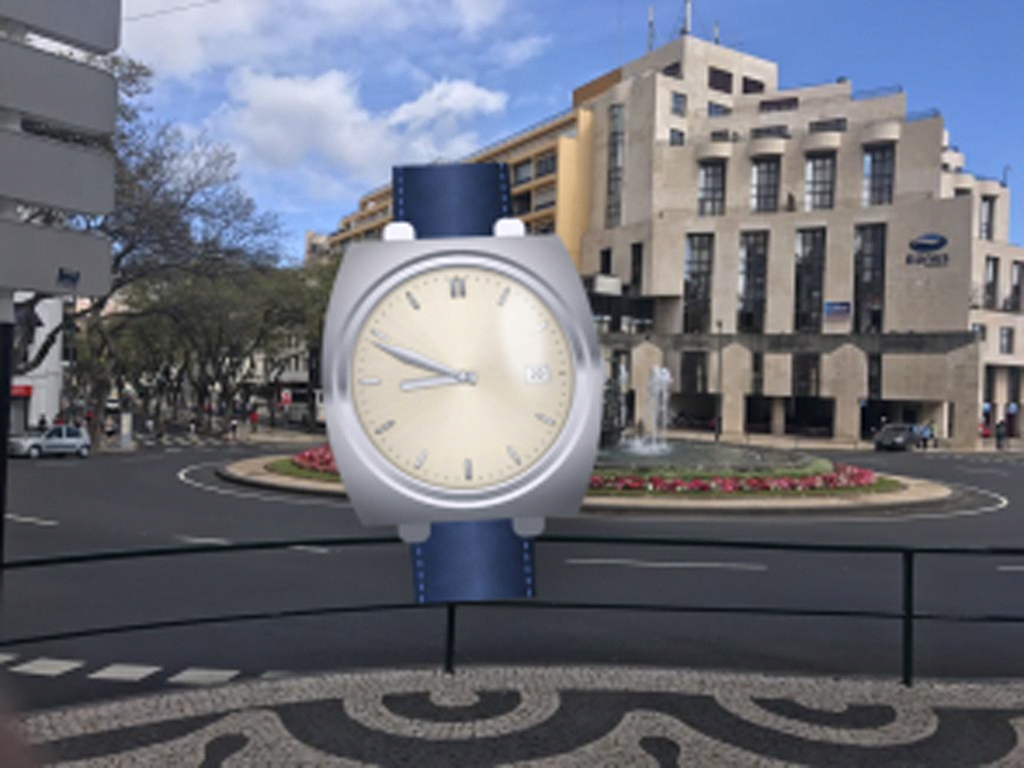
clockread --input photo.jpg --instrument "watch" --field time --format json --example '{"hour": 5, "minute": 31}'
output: {"hour": 8, "minute": 49}
